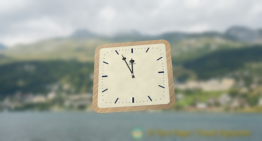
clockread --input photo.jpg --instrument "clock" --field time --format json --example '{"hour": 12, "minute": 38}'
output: {"hour": 11, "minute": 56}
